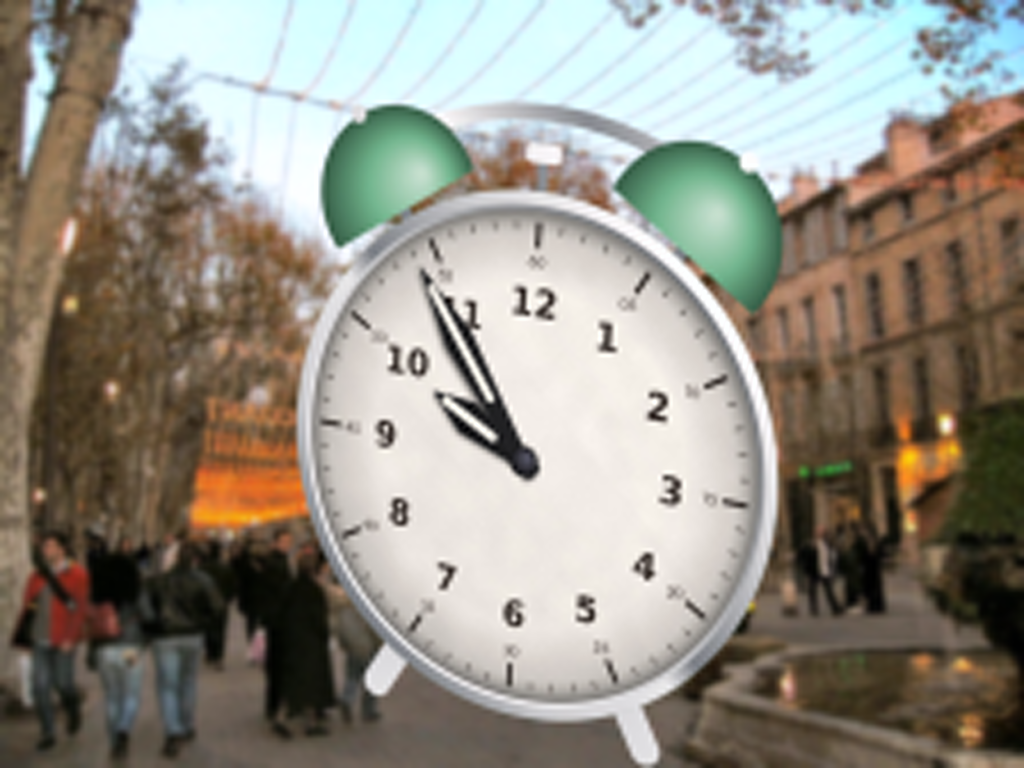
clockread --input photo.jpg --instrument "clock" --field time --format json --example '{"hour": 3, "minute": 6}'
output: {"hour": 9, "minute": 54}
